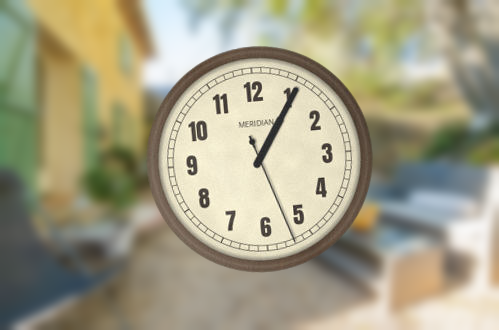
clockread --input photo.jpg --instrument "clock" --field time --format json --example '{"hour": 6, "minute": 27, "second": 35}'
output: {"hour": 1, "minute": 5, "second": 27}
